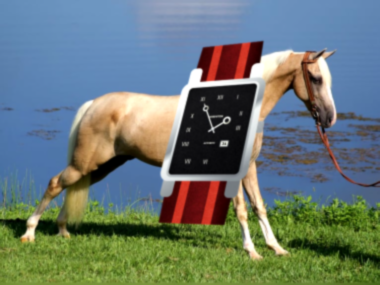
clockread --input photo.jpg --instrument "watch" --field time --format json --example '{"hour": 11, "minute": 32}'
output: {"hour": 1, "minute": 55}
